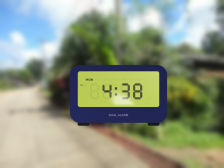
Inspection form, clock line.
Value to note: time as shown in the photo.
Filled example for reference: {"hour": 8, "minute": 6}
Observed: {"hour": 4, "minute": 38}
